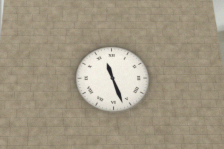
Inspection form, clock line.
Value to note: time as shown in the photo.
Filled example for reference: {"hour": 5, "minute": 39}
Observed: {"hour": 11, "minute": 27}
